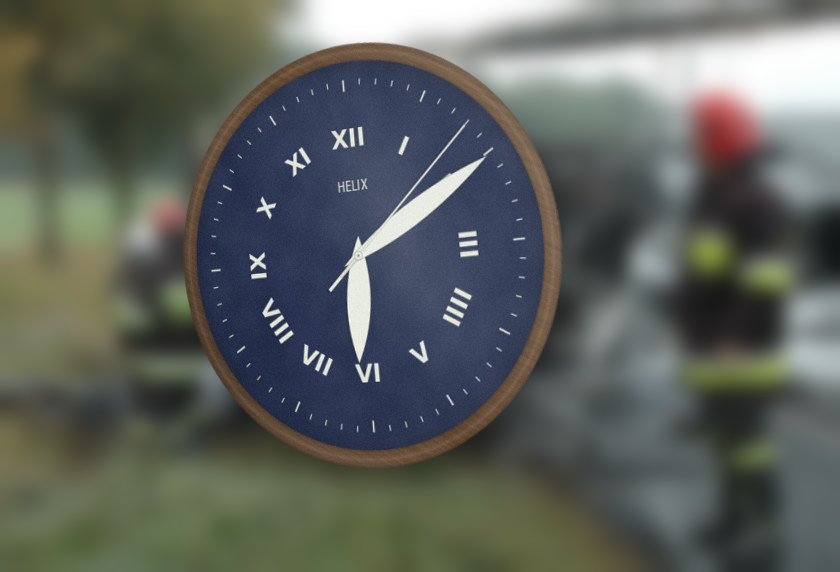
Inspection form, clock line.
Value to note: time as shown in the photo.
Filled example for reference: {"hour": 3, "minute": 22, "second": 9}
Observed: {"hour": 6, "minute": 10, "second": 8}
